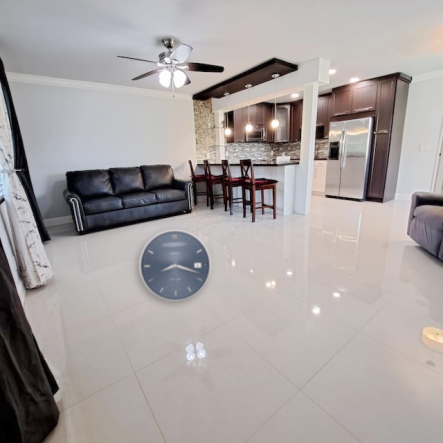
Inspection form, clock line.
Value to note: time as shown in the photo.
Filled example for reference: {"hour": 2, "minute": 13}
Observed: {"hour": 8, "minute": 18}
